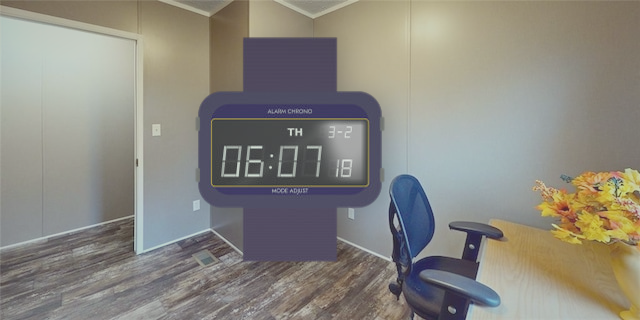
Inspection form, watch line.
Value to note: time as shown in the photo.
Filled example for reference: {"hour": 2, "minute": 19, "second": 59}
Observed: {"hour": 6, "minute": 7, "second": 18}
